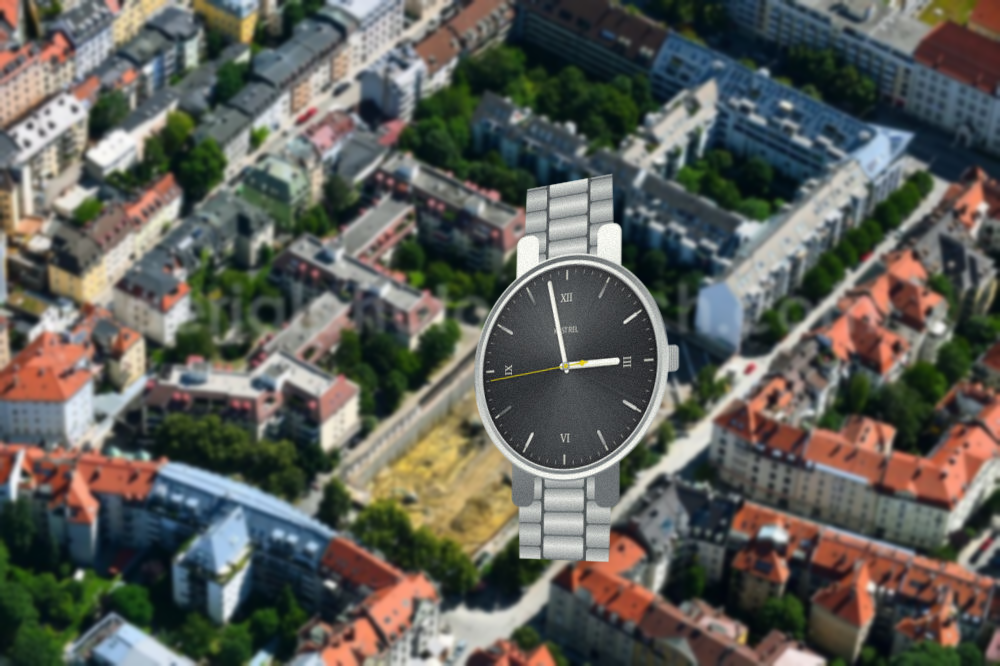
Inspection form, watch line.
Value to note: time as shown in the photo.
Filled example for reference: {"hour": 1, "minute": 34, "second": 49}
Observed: {"hour": 2, "minute": 57, "second": 44}
